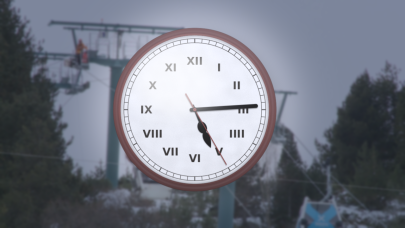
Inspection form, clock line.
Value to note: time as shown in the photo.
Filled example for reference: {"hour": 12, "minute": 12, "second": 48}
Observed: {"hour": 5, "minute": 14, "second": 25}
